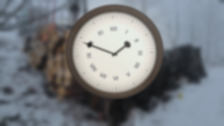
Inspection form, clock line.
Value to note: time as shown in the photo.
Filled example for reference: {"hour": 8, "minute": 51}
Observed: {"hour": 1, "minute": 49}
